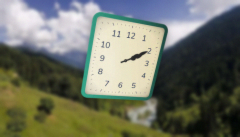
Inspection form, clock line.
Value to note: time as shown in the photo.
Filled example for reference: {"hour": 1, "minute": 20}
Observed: {"hour": 2, "minute": 10}
